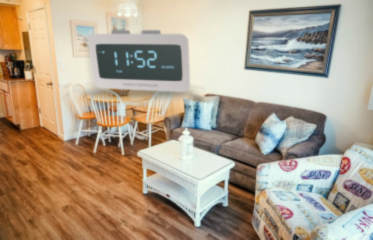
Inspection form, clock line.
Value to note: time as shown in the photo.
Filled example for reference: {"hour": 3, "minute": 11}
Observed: {"hour": 11, "minute": 52}
